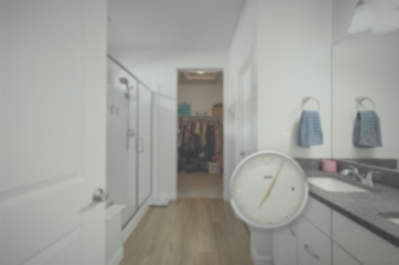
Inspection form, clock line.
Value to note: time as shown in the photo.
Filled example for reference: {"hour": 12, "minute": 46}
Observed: {"hour": 7, "minute": 5}
